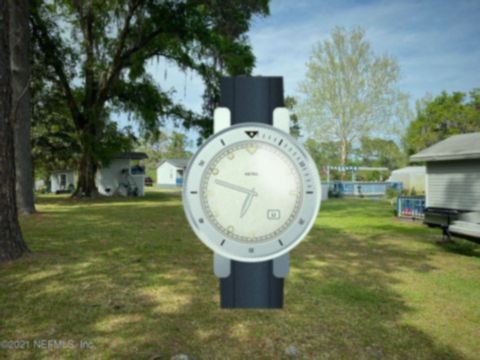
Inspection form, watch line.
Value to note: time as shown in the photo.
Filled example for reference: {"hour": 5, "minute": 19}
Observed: {"hour": 6, "minute": 48}
